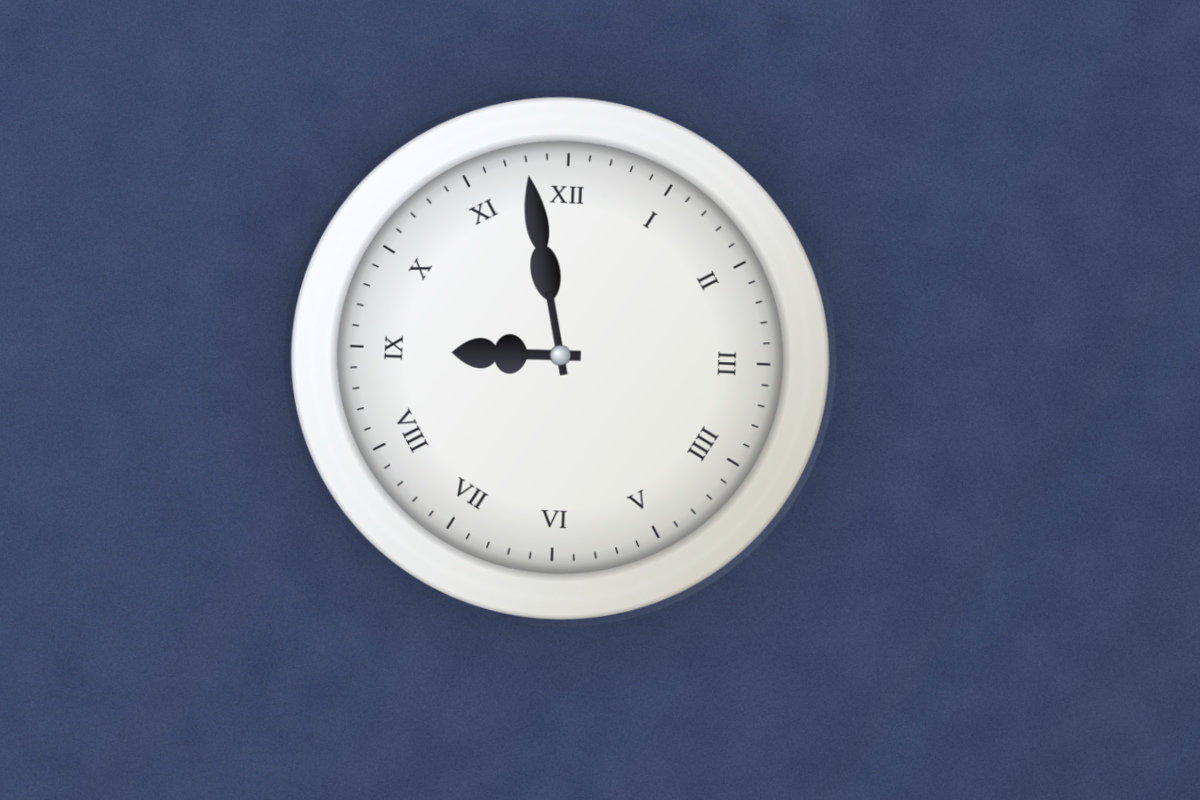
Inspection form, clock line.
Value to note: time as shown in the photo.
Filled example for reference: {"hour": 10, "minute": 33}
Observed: {"hour": 8, "minute": 58}
